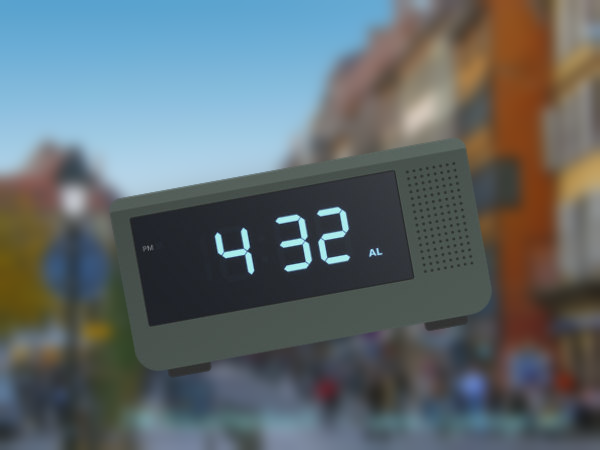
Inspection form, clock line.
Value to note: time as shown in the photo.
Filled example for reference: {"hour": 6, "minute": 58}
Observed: {"hour": 4, "minute": 32}
